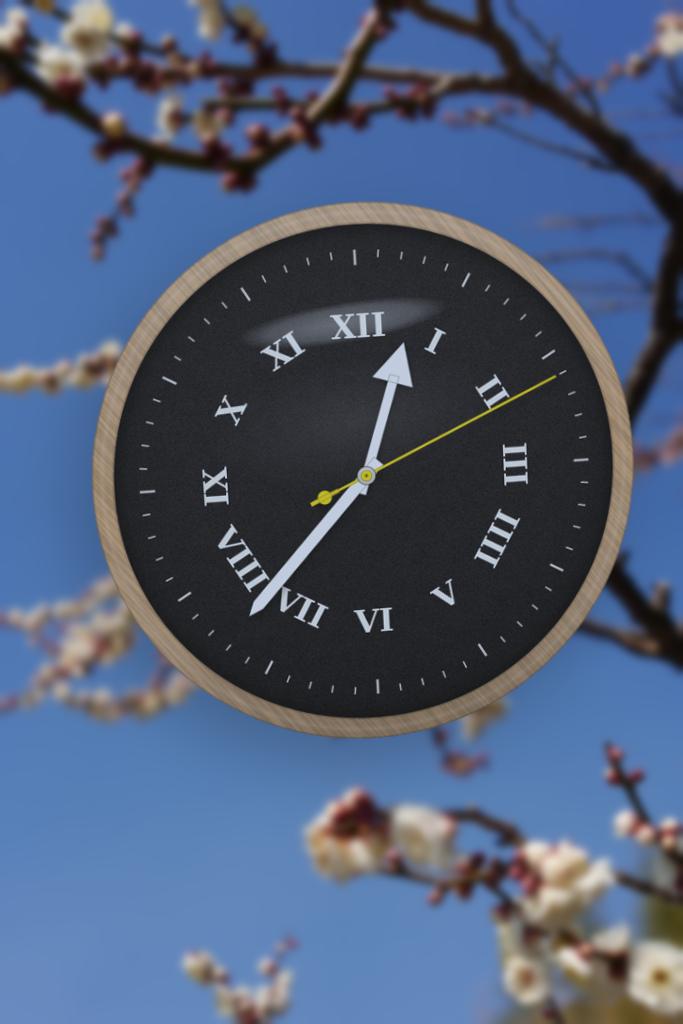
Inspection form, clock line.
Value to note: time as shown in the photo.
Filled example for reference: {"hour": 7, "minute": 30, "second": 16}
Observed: {"hour": 12, "minute": 37, "second": 11}
